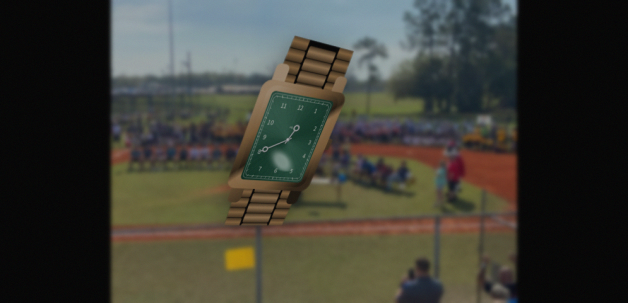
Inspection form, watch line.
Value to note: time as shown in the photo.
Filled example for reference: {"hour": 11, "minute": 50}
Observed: {"hour": 12, "minute": 40}
